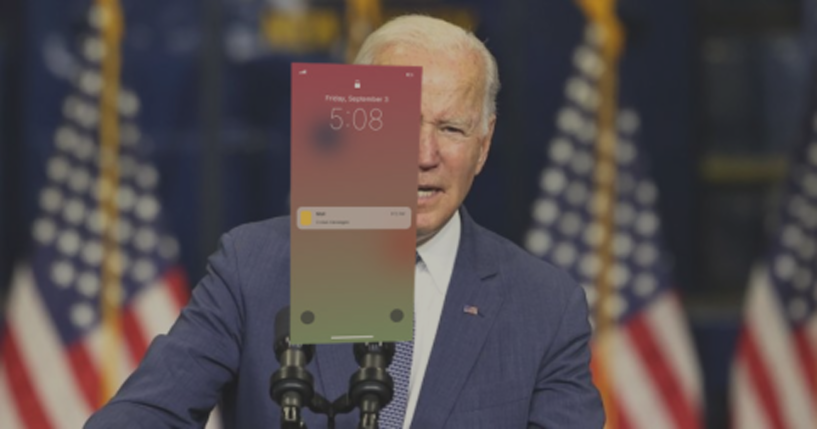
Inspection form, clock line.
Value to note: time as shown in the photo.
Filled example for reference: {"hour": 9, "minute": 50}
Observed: {"hour": 5, "minute": 8}
